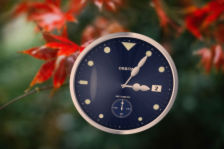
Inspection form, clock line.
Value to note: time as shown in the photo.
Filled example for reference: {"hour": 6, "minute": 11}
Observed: {"hour": 3, "minute": 5}
